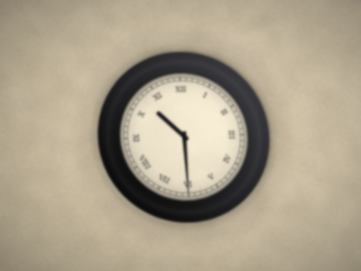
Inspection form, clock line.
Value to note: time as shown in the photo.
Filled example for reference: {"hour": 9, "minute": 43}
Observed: {"hour": 10, "minute": 30}
